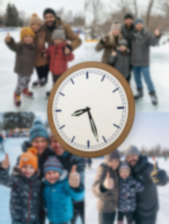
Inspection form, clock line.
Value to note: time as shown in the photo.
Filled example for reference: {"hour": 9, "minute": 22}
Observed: {"hour": 8, "minute": 27}
